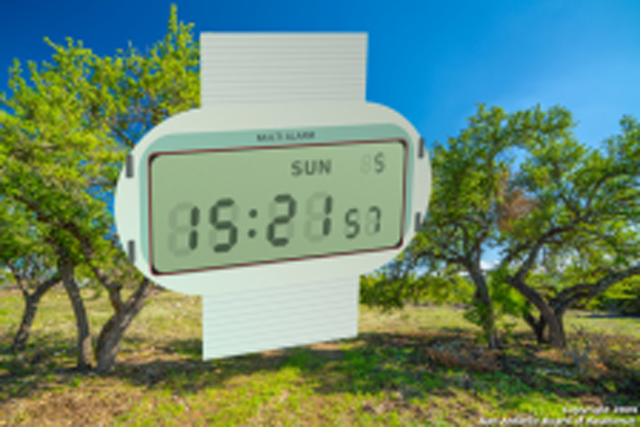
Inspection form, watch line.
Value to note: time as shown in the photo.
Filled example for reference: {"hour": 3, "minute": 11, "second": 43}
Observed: {"hour": 15, "minute": 21, "second": 57}
